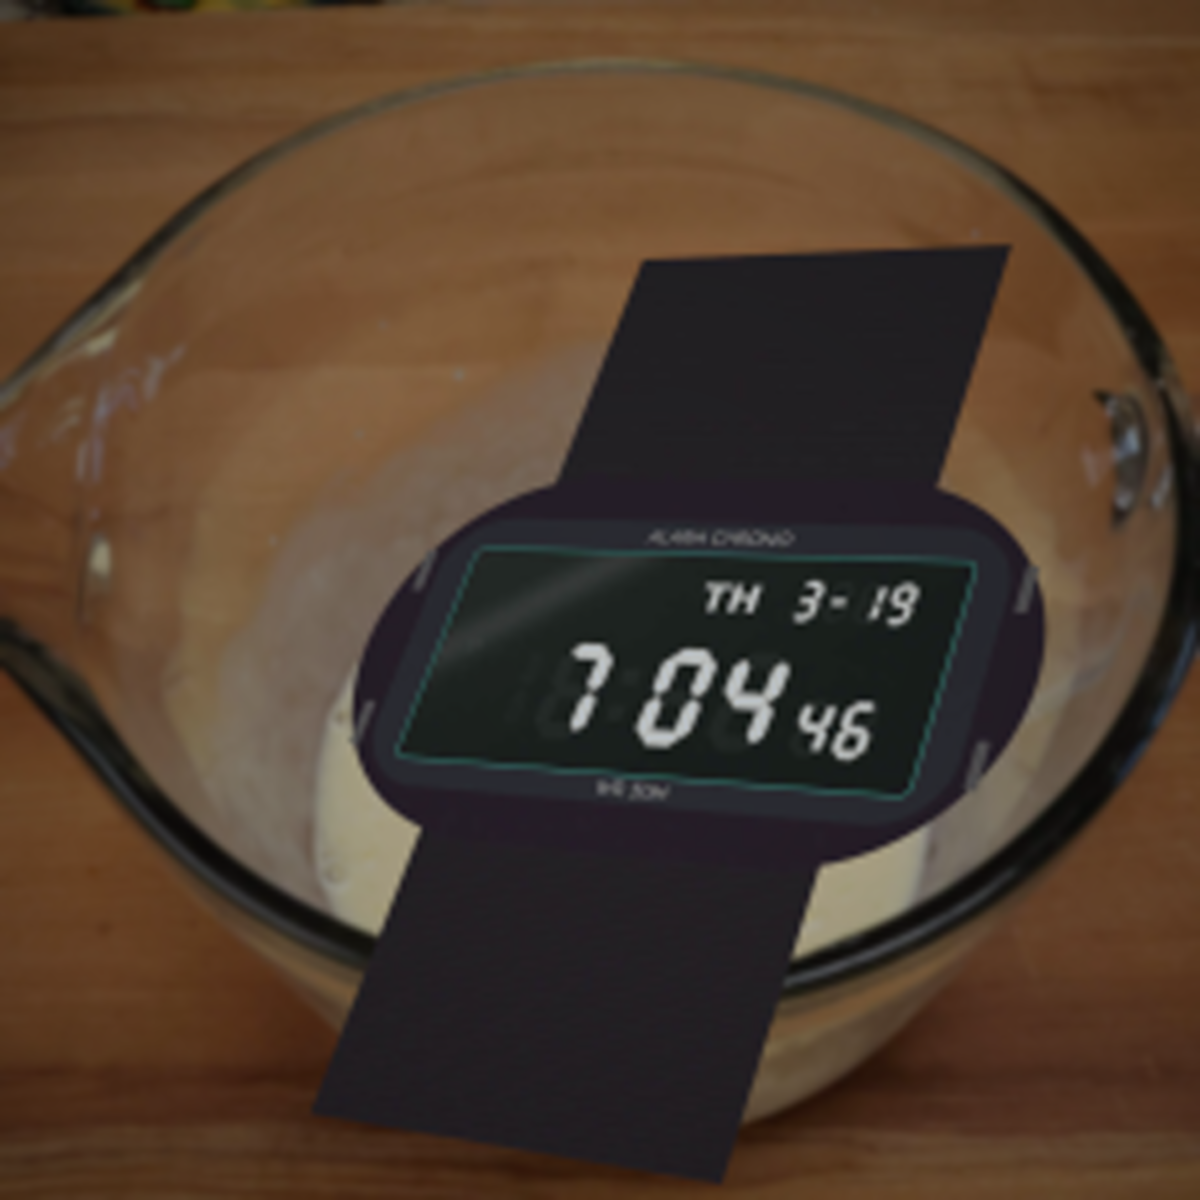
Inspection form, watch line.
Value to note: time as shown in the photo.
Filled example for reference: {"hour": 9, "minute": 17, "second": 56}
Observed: {"hour": 7, "minute": 4, "second": 46}
